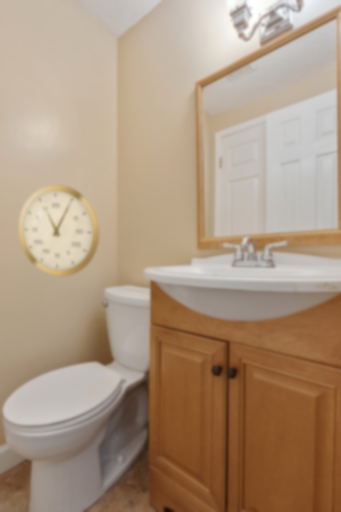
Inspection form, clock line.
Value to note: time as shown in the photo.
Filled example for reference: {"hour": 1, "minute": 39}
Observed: {"hour": 11, "minute": 5}
